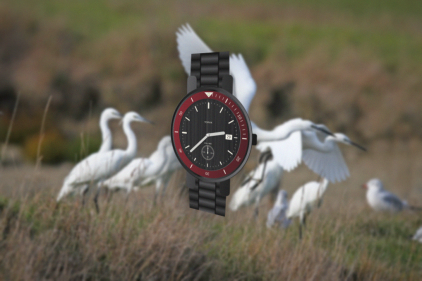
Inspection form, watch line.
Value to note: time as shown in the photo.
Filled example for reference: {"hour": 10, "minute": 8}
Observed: {"hour": 2, "minute": 38}
